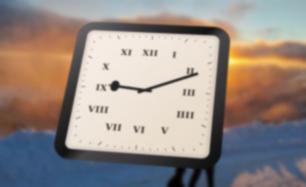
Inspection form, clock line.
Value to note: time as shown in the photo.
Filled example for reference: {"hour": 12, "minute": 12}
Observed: {"hour": 9, "minute": 11}
